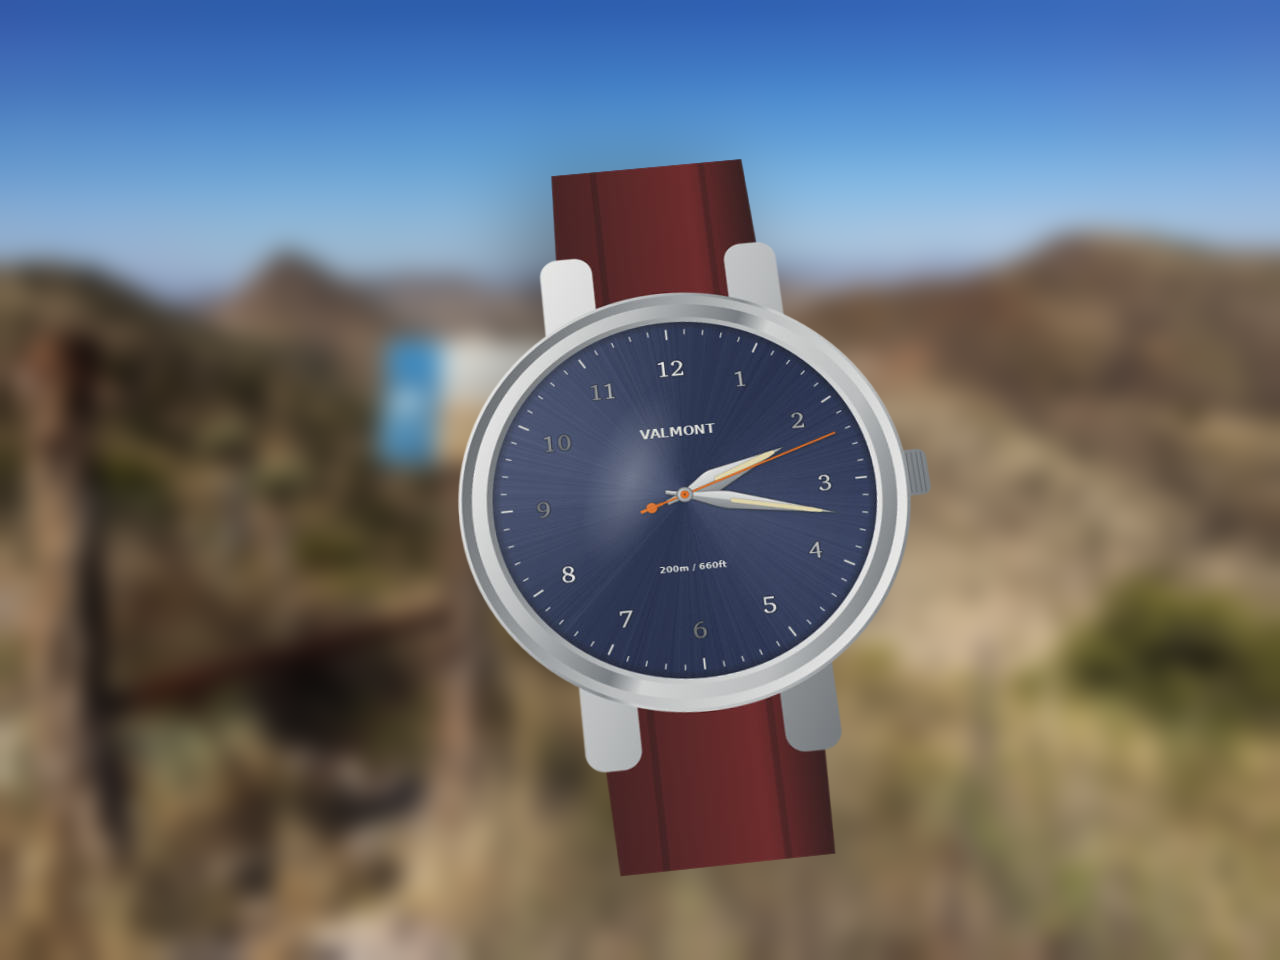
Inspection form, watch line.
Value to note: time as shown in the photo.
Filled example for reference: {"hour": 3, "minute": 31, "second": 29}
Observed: {"hour": 2, "minute": 17, "second": 12}
